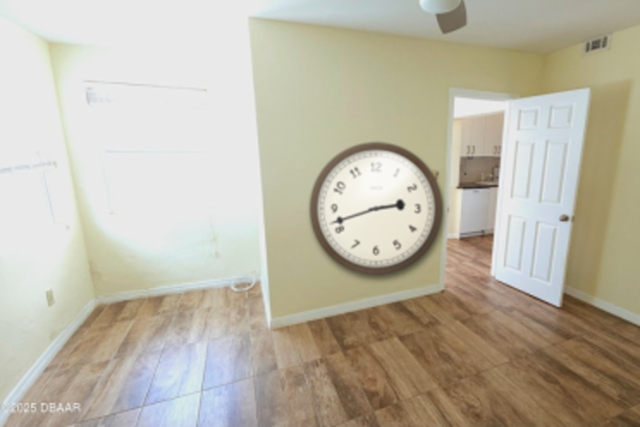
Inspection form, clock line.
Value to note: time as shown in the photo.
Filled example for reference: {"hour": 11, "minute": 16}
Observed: {"hour": 2, "minute": 42}
